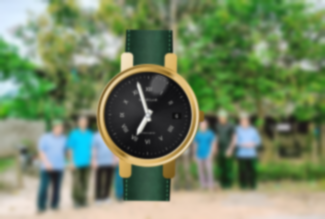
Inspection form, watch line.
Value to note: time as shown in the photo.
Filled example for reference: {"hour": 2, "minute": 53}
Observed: {"hour": 6, "minute": 57}
